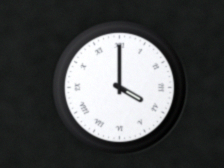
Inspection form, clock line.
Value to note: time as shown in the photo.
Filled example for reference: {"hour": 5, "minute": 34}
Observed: {"hour": 4, "minute": 0}
